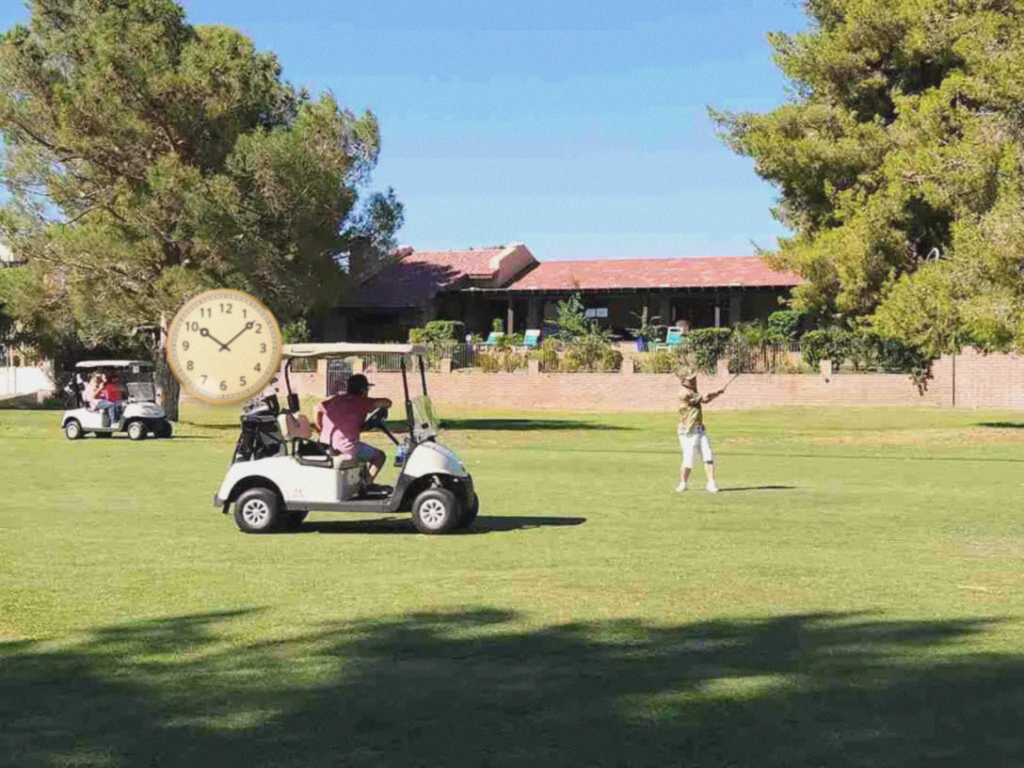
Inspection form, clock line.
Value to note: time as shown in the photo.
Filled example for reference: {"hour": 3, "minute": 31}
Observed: {"hour": 10, "minute": 8}
